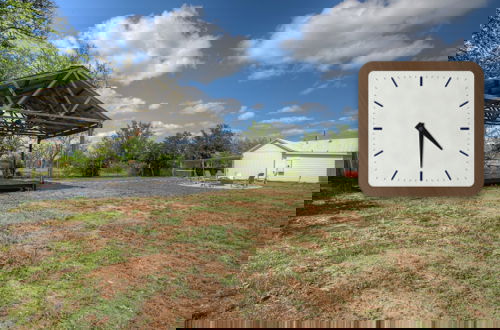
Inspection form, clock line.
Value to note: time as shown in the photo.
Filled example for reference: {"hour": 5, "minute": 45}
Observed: {"hour": 4, "minute": 30}
